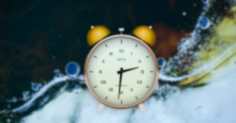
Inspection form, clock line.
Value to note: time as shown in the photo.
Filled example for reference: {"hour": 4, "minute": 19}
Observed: {"hour": 2, "minute": 31}
